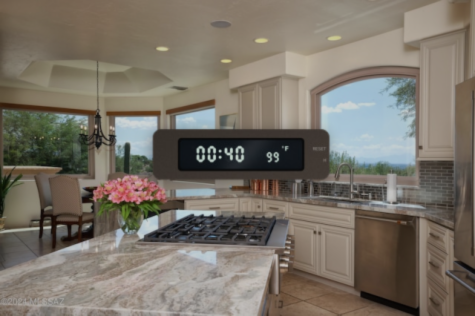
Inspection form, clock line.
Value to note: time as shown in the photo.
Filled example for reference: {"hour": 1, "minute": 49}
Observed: {"hour": 0, "minute": 40}
